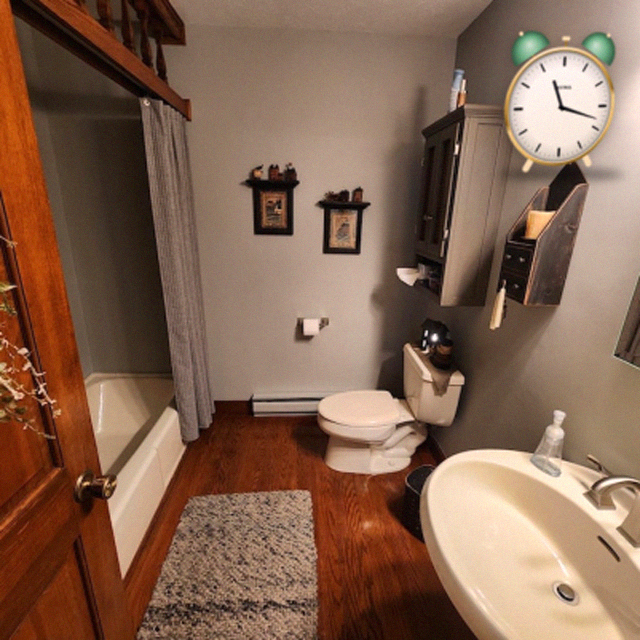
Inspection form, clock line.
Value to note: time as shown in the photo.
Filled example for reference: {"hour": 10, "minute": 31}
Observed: {"hour": 11, "minute": 18}
